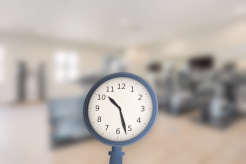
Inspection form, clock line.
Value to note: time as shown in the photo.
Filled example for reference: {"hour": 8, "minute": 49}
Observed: {"hour": 10, "minute": 27}
